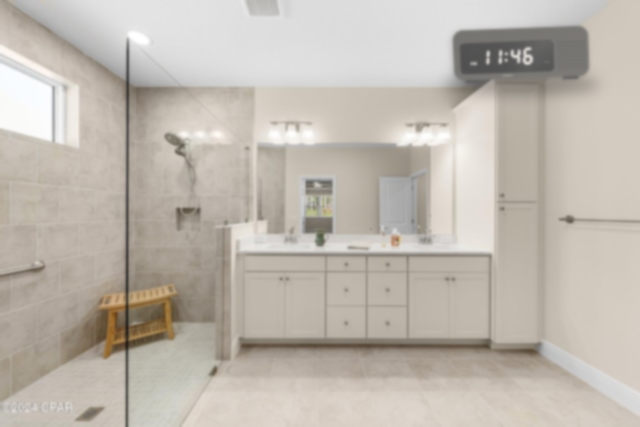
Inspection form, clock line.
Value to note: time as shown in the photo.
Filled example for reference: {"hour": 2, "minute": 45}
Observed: {"hour": 11, "minute": 46}
